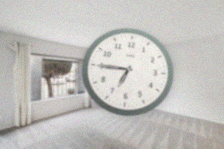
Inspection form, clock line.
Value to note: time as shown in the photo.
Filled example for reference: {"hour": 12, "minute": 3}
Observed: {"hour": 6, "minute": 45}
